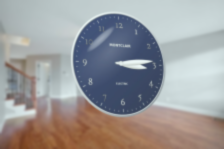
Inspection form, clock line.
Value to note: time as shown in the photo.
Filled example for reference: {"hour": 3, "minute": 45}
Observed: {"hour": 3, "minute": 14}
